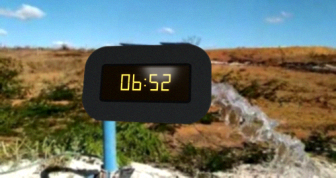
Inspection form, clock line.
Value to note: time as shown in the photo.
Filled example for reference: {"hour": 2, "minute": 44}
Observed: {"hour": 6, "minute": 52}
